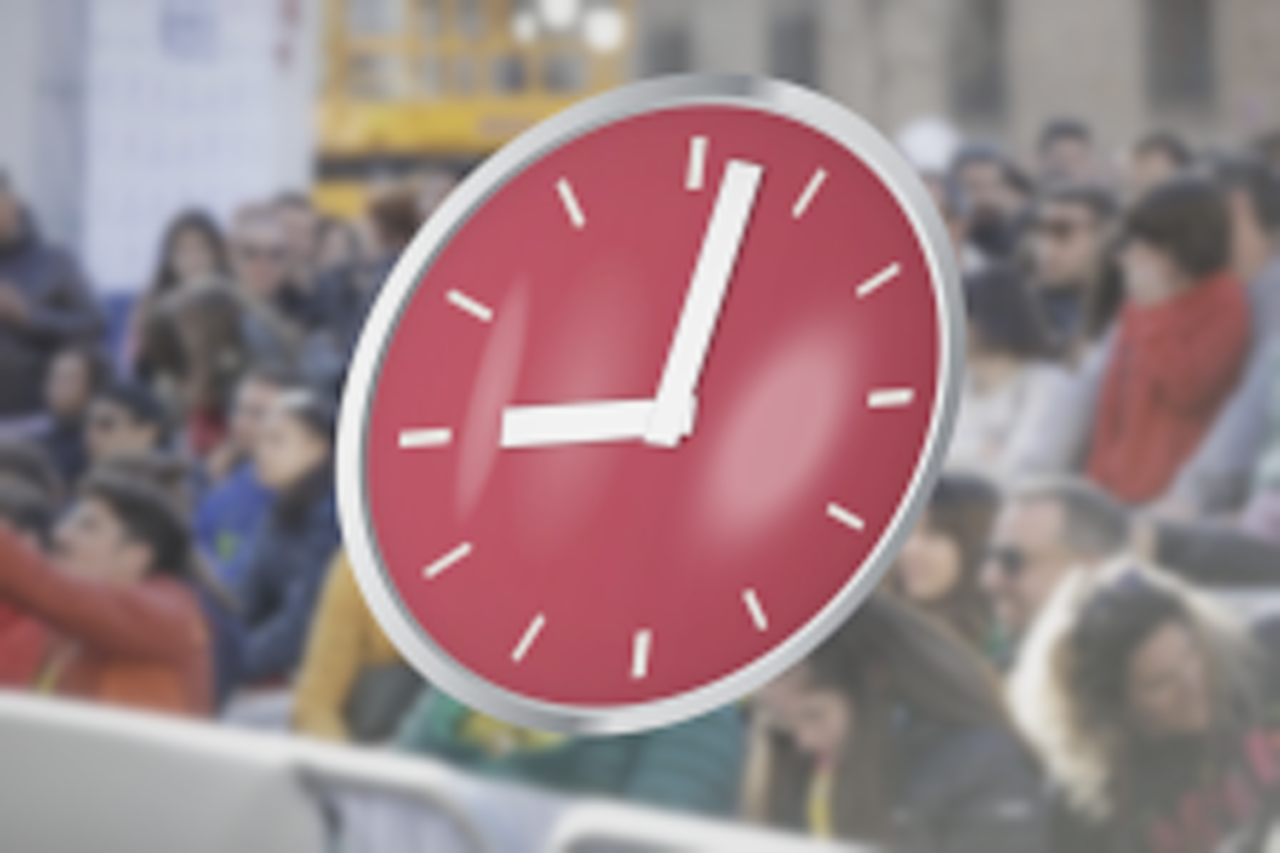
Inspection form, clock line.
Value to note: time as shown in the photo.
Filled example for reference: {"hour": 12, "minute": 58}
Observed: {"hour": 9, "minute": 2}
